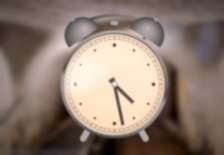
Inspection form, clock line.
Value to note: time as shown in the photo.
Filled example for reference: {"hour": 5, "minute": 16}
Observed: {"hour": 4, "minute": 28}
